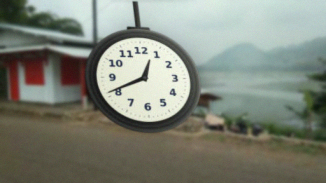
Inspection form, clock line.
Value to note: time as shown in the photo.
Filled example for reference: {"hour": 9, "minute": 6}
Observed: {"hour": 12, "minute": 41}
